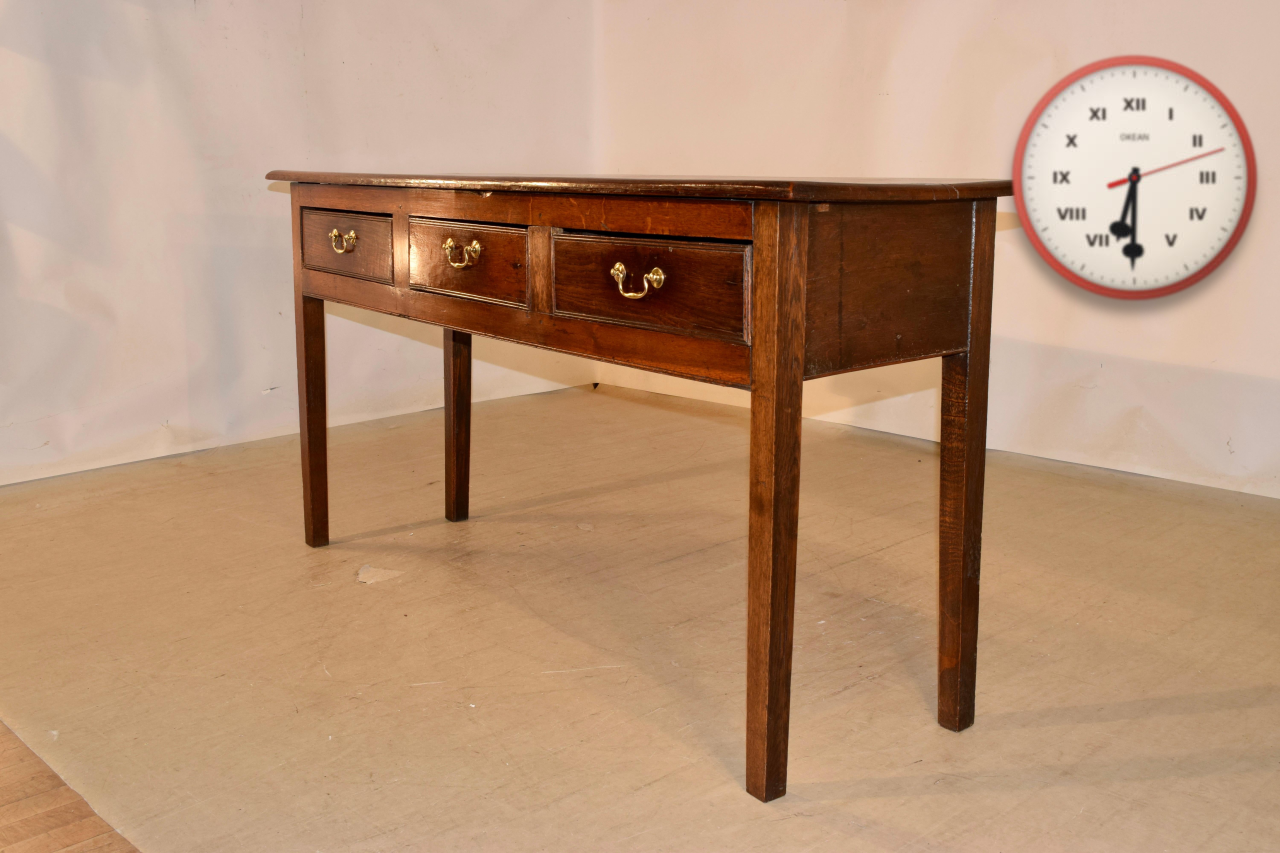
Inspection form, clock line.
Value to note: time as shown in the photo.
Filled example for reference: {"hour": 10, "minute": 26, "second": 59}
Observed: {"hour": 6, "minute": 30, "second": 12}
